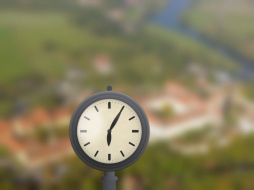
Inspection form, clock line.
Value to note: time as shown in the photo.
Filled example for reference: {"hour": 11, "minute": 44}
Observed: {"hour": 6, "minute": 5}
